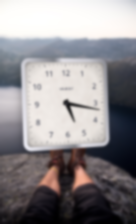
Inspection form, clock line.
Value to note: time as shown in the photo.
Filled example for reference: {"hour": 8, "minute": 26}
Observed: {"hour": 5, "minute": 17}
